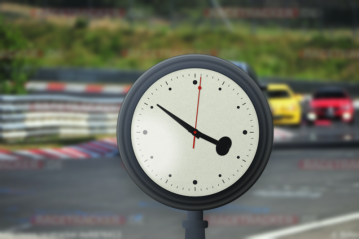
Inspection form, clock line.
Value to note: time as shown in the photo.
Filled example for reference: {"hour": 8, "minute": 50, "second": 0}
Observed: {"hour": 3, "minute": 51, "second": 1}
